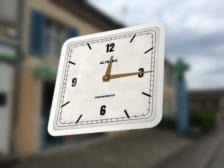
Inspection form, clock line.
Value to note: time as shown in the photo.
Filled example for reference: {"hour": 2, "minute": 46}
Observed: {"hour": 12, "minute": 15}
